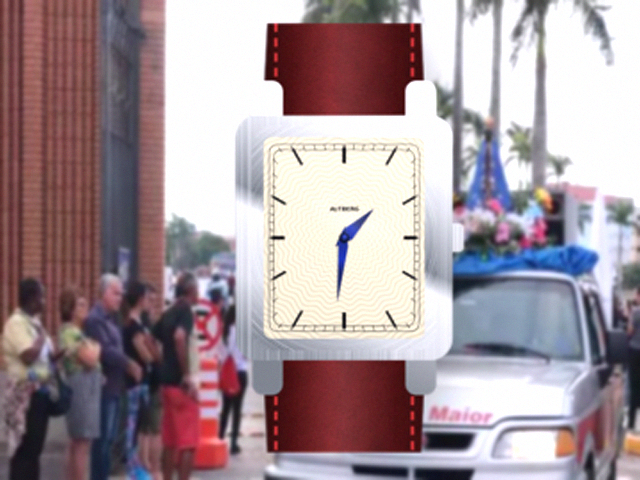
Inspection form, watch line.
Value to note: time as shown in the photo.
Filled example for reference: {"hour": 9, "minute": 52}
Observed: {"hour": 1, "minute": 31}
